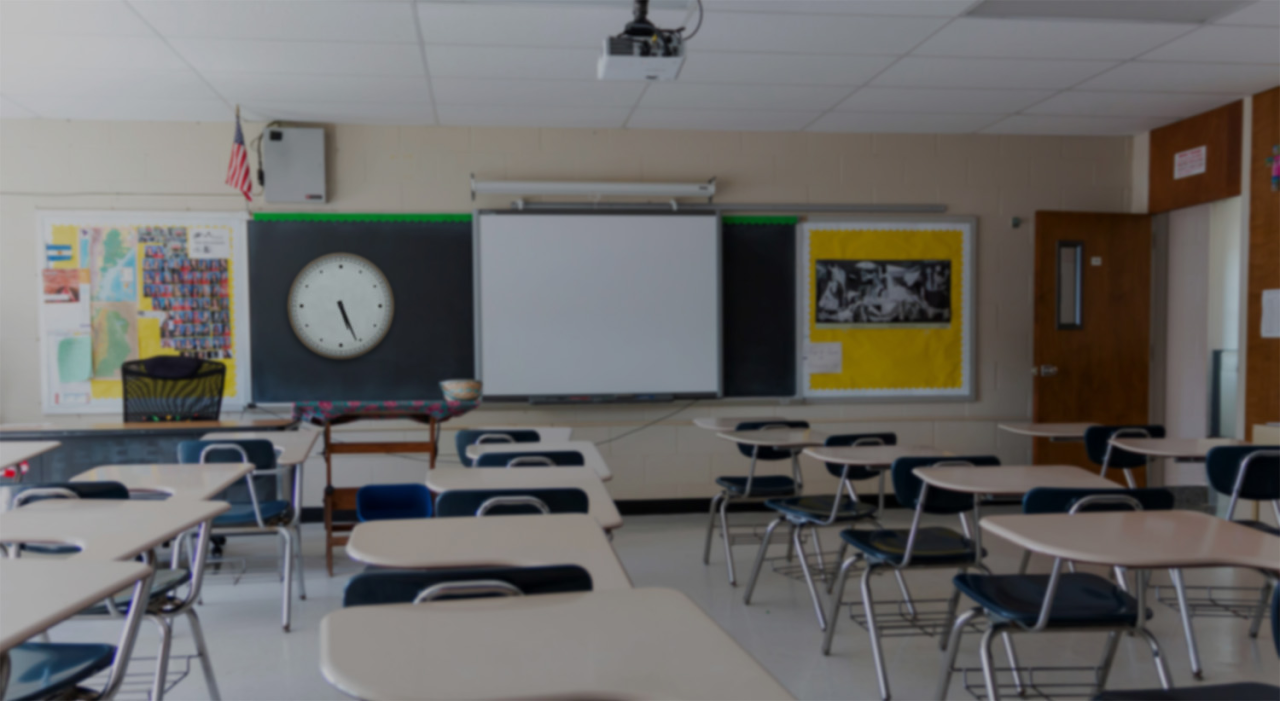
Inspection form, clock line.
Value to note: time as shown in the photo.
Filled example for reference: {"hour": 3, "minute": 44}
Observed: {"hour": 5, "minute": 26}
